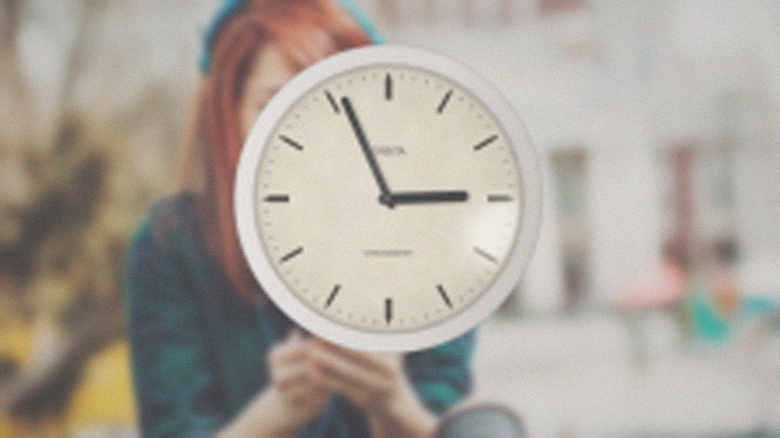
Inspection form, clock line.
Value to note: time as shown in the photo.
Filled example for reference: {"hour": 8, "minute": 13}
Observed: {"hour": 2, "minute": 56}
